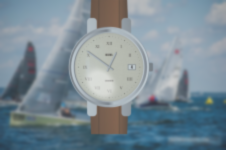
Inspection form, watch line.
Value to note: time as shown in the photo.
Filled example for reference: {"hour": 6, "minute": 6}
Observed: {"hour": 12, "minute": 51}
